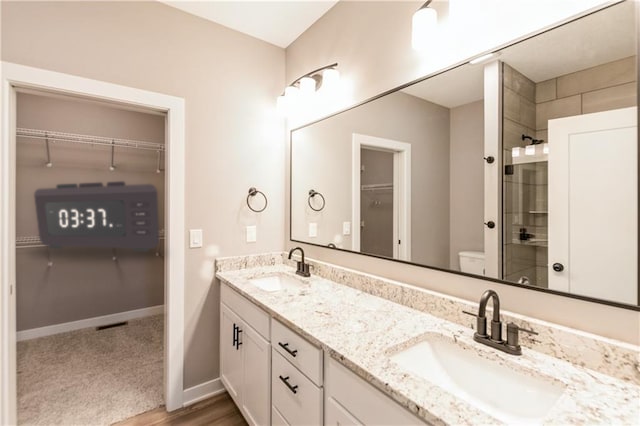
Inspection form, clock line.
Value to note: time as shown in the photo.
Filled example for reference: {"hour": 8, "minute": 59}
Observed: {"hour": 3, "minute": 37}
